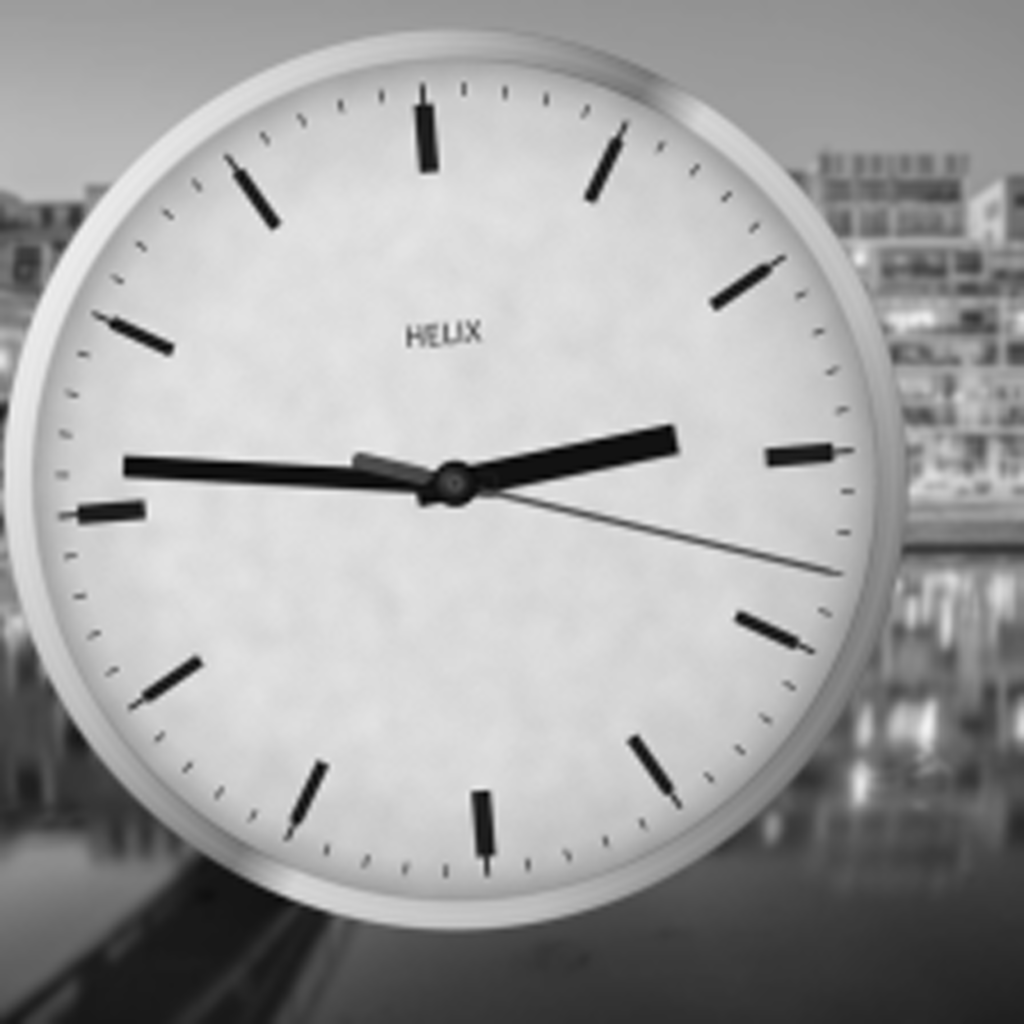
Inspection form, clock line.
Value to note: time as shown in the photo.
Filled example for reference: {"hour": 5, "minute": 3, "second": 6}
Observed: {"hour": 2, "minute": 46, "second": 18}
